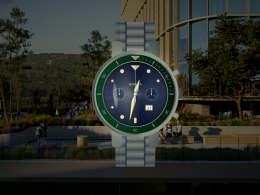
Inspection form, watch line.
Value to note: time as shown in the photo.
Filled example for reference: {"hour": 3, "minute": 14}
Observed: {"hour": 12, "minute": 32}
